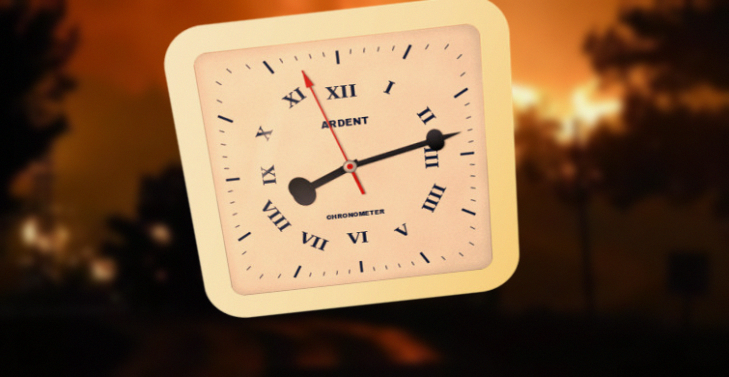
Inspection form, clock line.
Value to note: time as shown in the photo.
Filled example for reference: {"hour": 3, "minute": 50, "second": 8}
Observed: {"hour": 8, "minute": 12, "second": 57}
